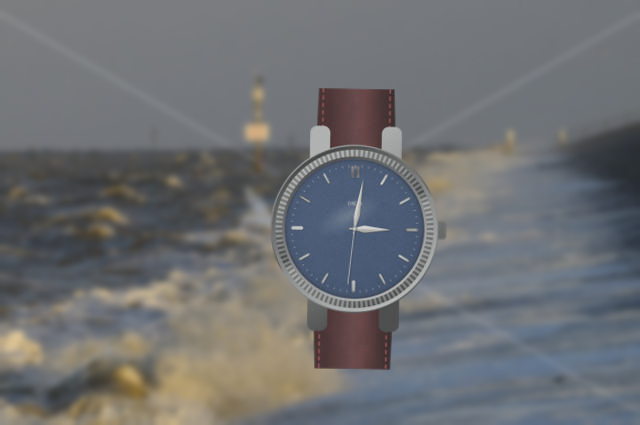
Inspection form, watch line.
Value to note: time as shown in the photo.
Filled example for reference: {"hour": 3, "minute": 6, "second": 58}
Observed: {"hour": 3, "minute": 1, "second": 31}
